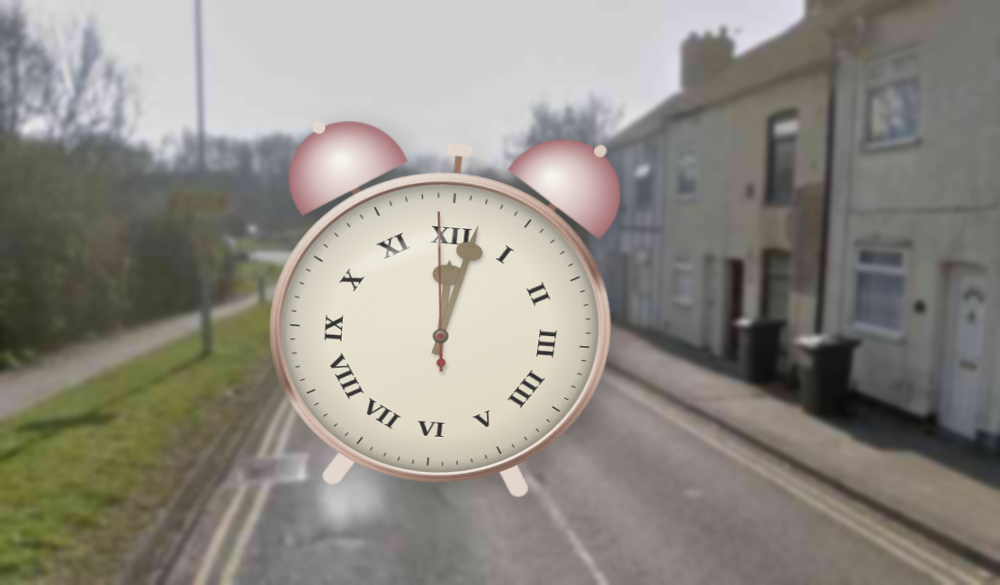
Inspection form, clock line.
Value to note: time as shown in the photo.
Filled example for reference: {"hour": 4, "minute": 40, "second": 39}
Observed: {"hour": 12, "minute": 1, "second": 59}
